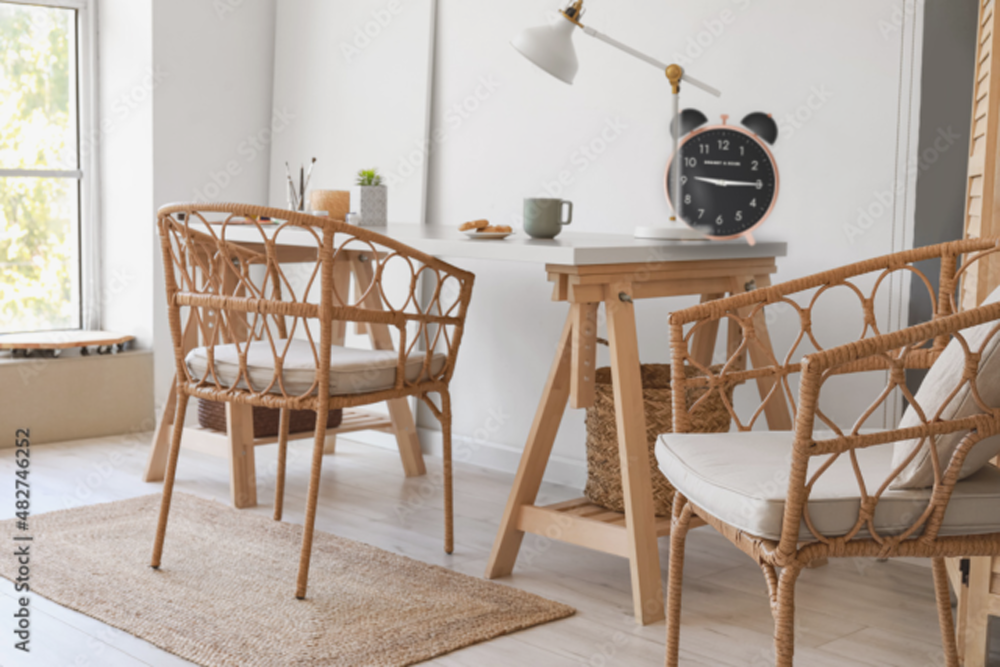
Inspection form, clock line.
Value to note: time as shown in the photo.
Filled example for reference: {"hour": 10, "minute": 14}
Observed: {"hour": 9, "minute": 15}
